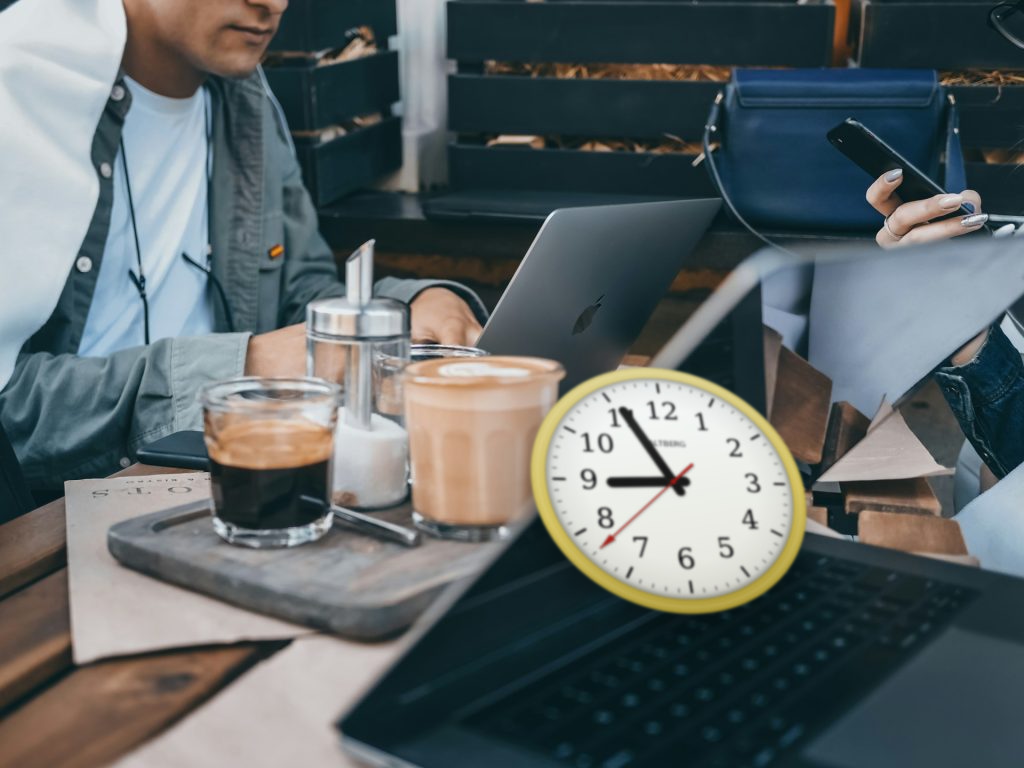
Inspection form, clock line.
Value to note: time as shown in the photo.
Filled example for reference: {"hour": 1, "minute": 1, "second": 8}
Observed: {"hour": 8, "minute": 55, "second": 38}
